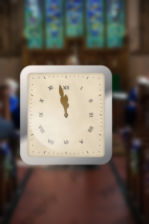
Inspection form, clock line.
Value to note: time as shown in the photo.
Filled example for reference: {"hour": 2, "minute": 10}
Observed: {"hour": 11, "minute": 58}
